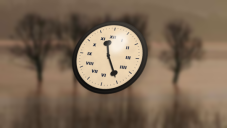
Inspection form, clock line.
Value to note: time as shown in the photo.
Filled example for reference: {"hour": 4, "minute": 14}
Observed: {"hour": 11, "minute": 25}
